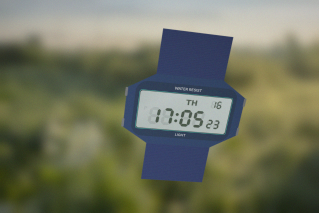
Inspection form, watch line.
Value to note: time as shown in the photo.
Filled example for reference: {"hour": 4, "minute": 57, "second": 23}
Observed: {"hour": 17, "minute": 5, "second": 23}
